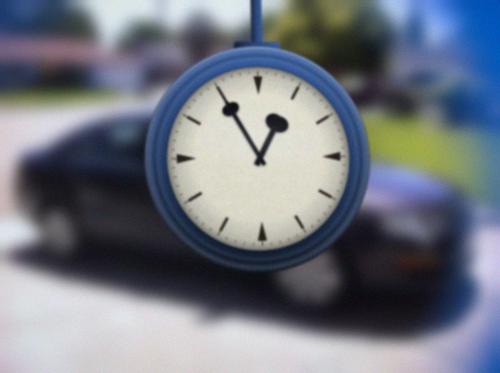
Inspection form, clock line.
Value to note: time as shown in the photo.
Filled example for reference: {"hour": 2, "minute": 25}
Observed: {"hour": 12, "minute": 55}
